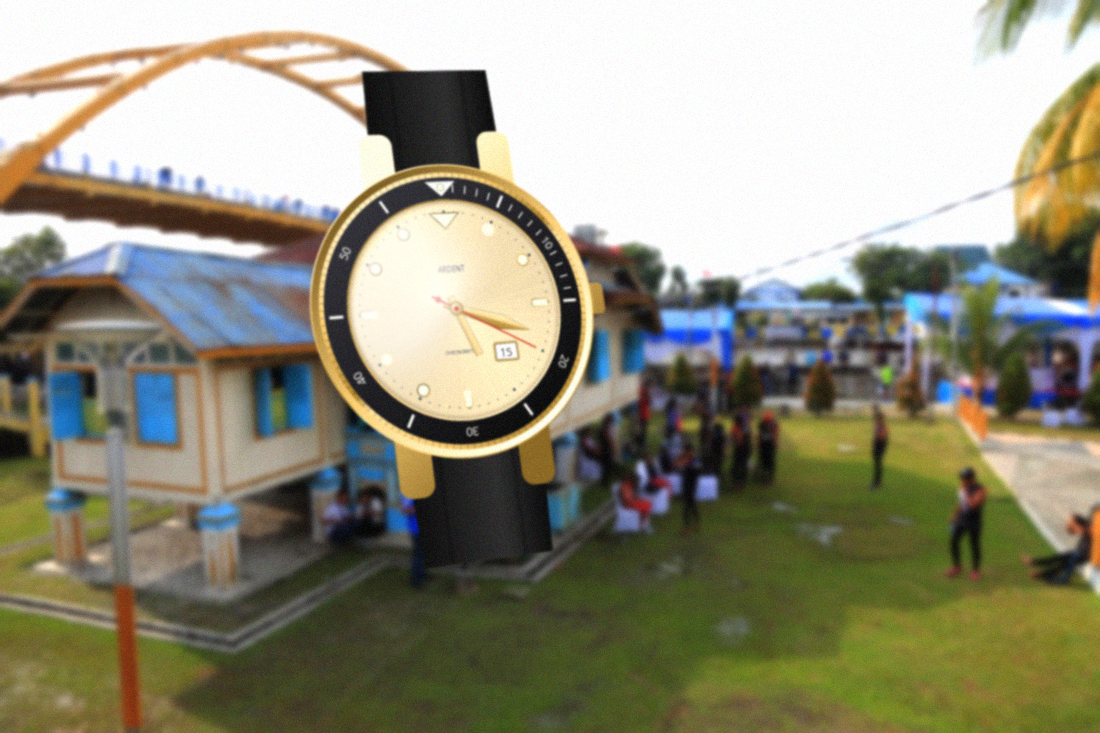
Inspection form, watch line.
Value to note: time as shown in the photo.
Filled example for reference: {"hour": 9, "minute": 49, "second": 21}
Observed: {"hour": 5, "minute": 18, "second": 20}
